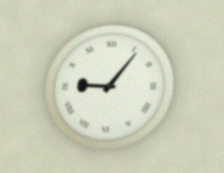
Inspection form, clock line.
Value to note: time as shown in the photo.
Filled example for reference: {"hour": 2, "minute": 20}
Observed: {"hour": 9, "minute": 6}
